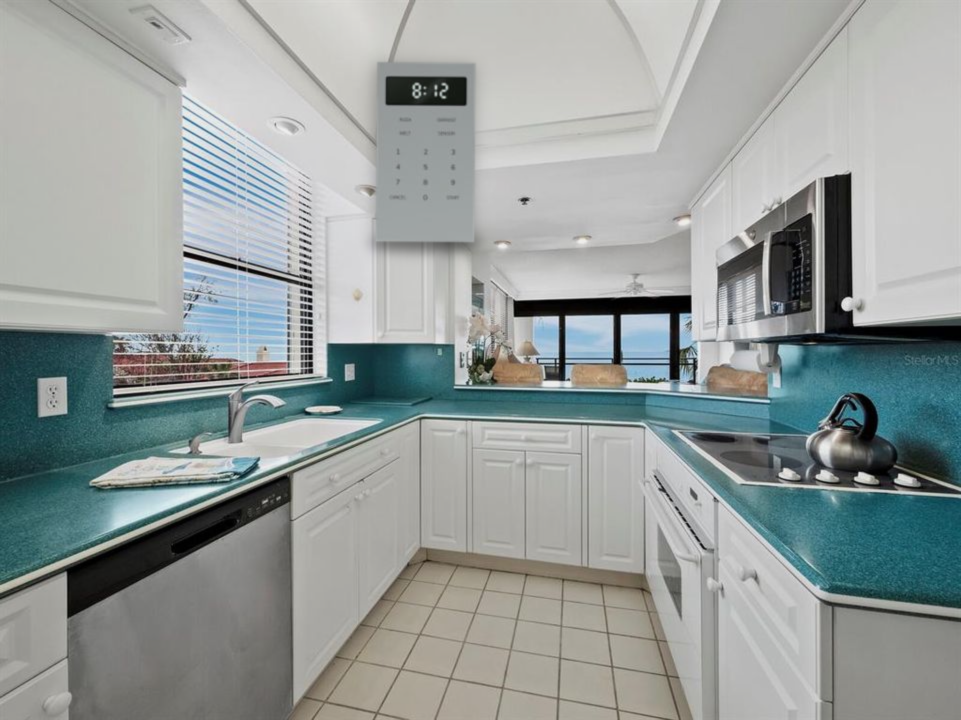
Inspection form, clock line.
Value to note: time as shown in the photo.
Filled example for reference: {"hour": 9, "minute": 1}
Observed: {"hour": 8, "minute": 12}
